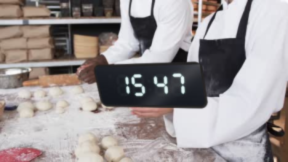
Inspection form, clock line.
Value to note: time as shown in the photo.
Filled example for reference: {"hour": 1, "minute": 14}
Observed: {"hour": 15, "minute": 47}
